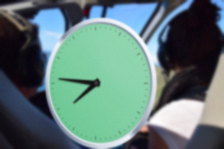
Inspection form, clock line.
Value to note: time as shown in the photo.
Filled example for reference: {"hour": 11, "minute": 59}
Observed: {"hour": 7, "minute": 46}
